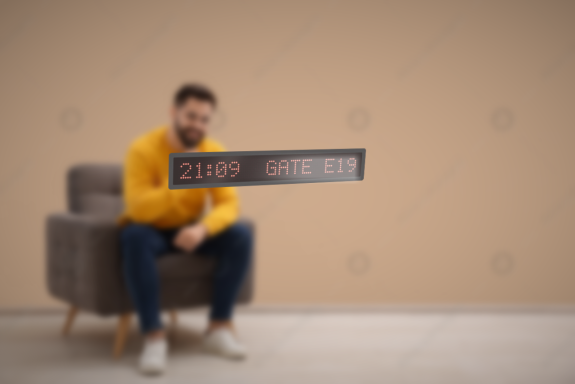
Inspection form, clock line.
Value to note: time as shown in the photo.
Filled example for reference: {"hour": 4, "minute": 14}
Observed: {"hour": 21, "minute": 9}
